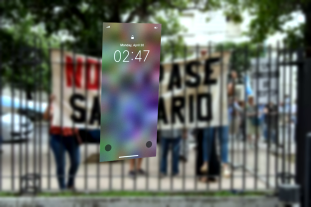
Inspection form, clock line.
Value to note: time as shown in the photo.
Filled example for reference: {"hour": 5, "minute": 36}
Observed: {"hour": 2, "minute": 47}
